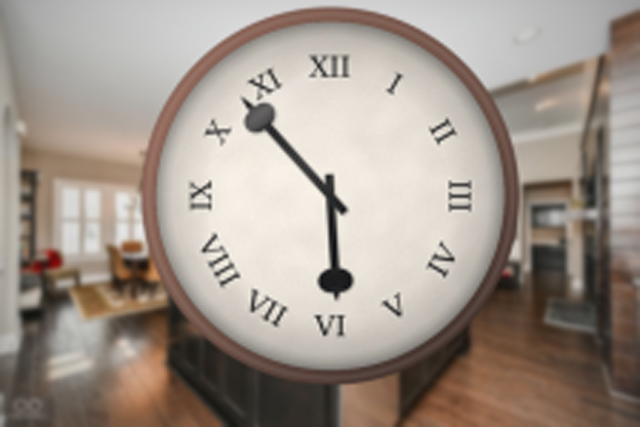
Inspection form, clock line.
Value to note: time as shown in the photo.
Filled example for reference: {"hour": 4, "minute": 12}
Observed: {"hour": 5, "minute": 53}
